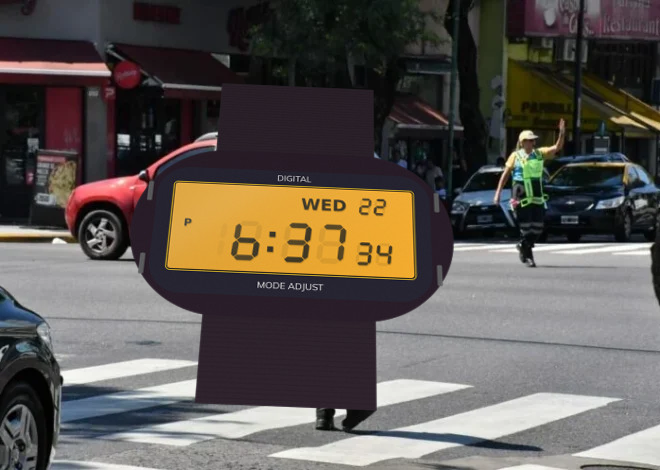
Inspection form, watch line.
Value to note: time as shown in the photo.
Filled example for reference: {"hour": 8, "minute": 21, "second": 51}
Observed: {"hour": 6, "minute": 37, "second": 34}
